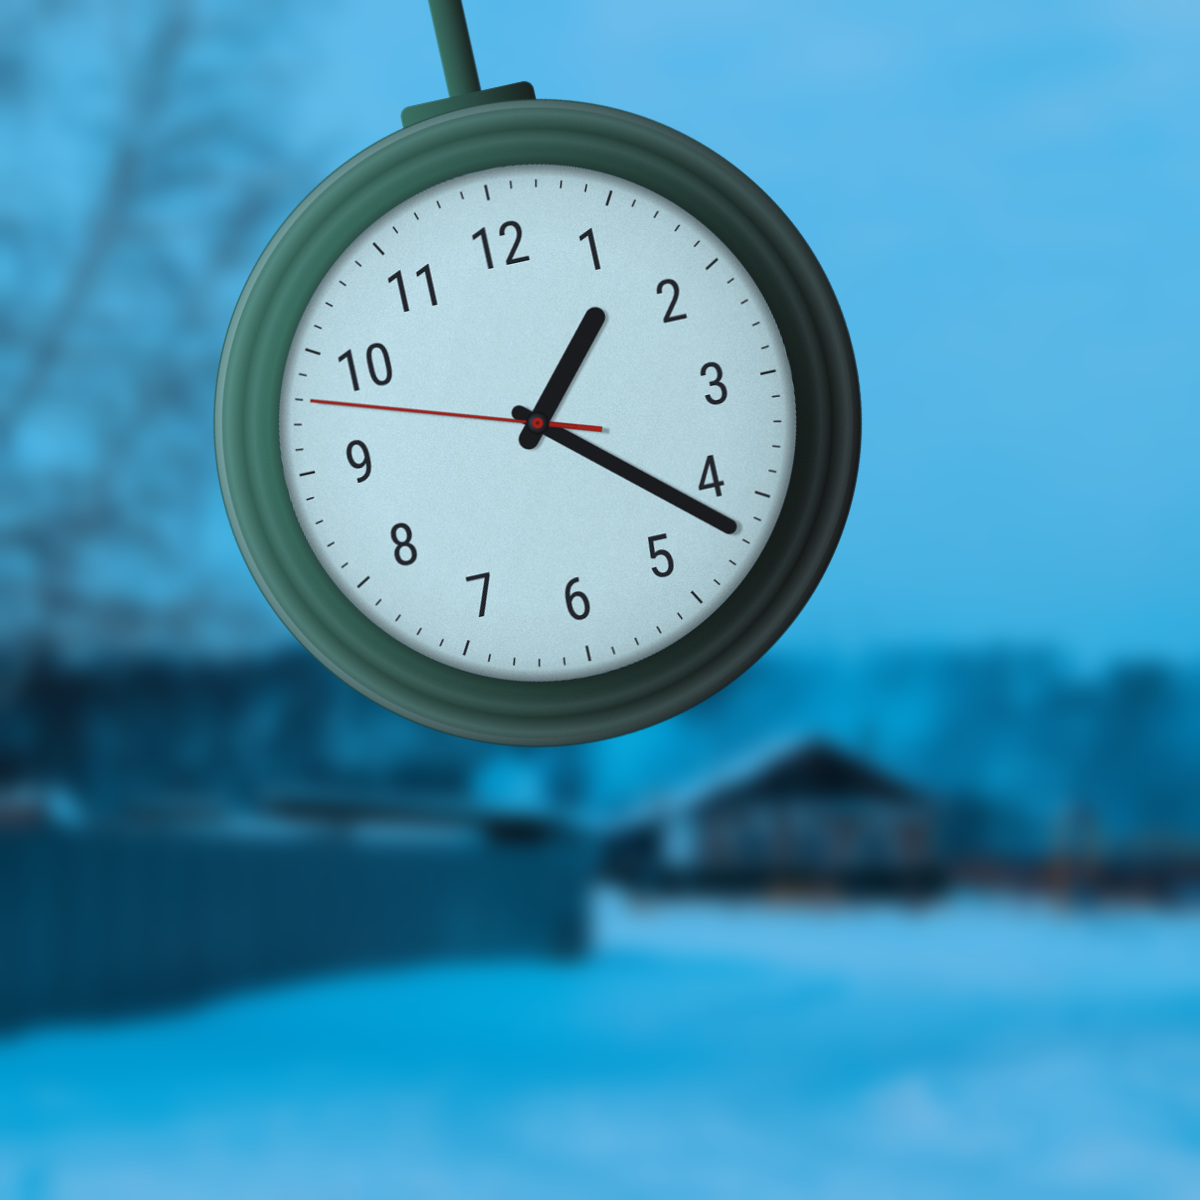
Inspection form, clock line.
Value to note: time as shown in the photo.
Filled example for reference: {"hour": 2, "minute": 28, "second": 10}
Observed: {"hour": 1, "minute": 21, "second": 48}
